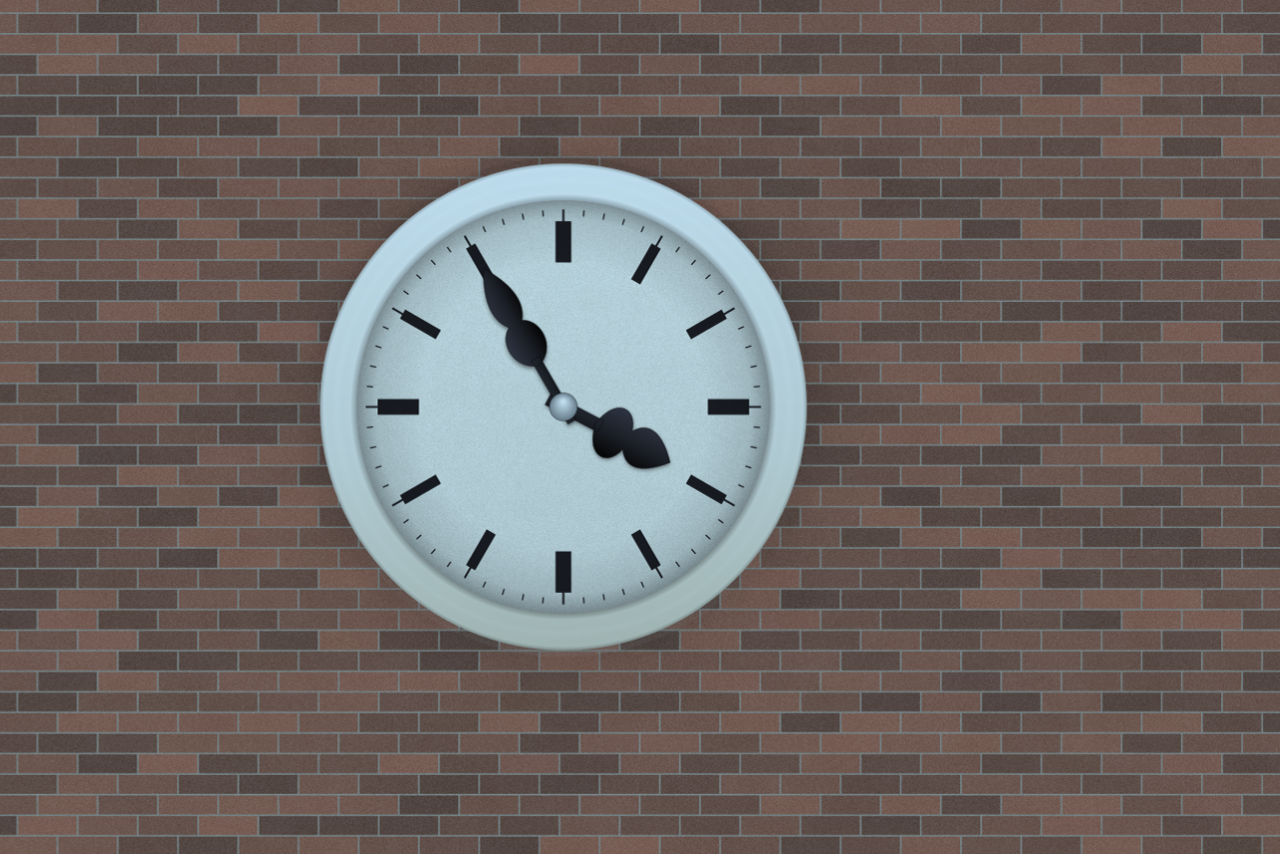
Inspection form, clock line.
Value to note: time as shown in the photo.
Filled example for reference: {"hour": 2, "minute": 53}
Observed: {"hour": 3, "minute": 55}
